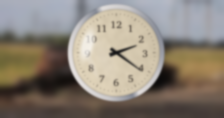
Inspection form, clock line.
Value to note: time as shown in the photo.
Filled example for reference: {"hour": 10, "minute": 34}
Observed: {"hour": 2, "minute": 21}
